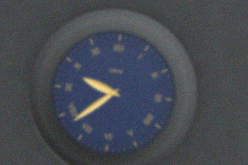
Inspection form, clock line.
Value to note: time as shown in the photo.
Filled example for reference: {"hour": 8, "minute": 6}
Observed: {"hour": 9, "minute": 38}
